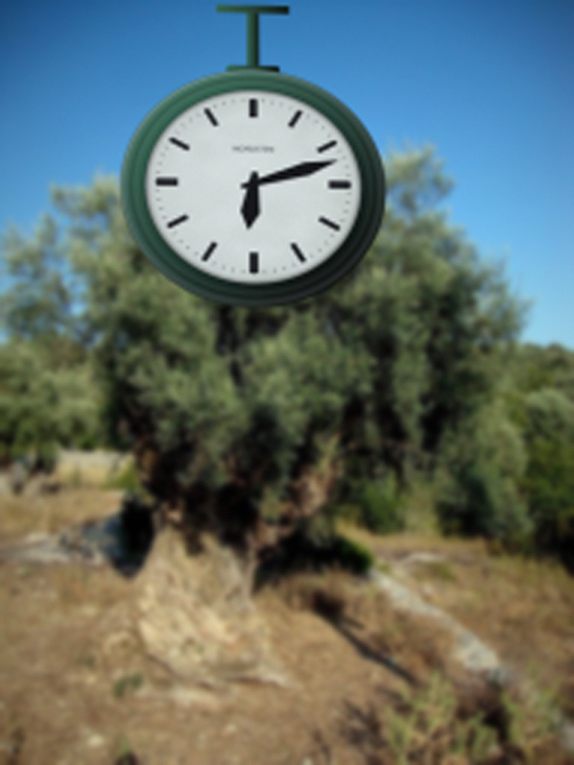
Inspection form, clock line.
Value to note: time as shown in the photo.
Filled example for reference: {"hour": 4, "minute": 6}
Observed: {"hour": 6, "minute": 12}
